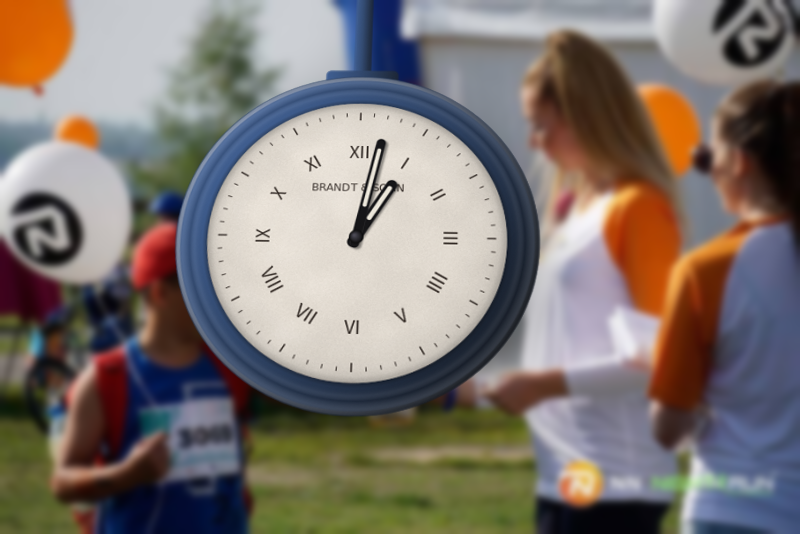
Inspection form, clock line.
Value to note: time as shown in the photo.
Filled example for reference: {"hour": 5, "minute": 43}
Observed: {"hour": 1, "minute": 2}
